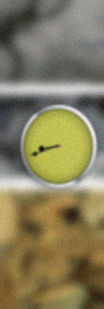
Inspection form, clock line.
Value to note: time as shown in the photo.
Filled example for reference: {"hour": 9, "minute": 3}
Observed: {"hour": 8, "minute": 42}
